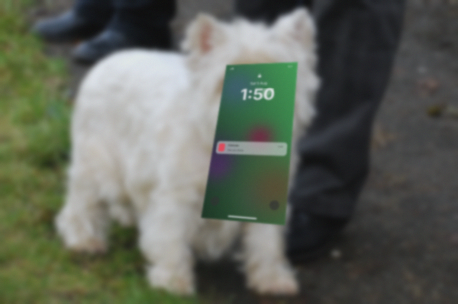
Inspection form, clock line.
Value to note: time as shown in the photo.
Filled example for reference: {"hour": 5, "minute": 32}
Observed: {"hour": 1, "minute": 50}
